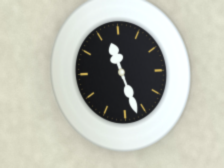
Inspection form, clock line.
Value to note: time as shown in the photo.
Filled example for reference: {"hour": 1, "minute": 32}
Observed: {"hour": 11, "minute": 27}
